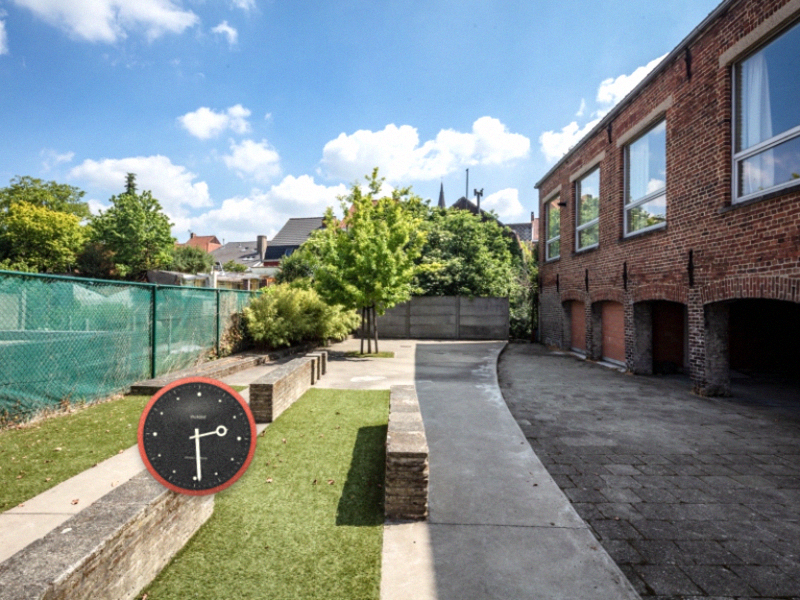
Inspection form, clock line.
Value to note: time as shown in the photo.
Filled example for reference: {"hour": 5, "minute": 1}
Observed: {"hour": 2, "minute": 29}
